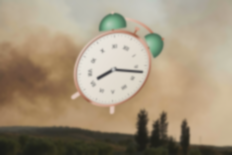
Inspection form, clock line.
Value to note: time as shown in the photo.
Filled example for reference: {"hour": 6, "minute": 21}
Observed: {"hour": 7, "minute": 12}
